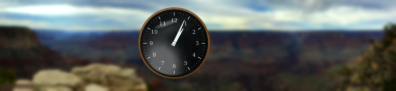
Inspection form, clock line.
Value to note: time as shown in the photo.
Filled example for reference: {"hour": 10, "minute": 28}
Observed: {"hour": 1, "minute": 4}
